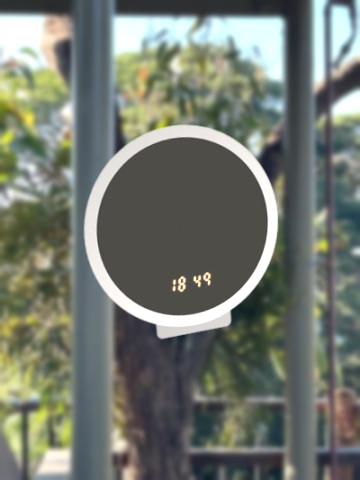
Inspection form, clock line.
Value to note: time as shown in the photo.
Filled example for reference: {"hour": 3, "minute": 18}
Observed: {"hour": 18, "minute": 49}
